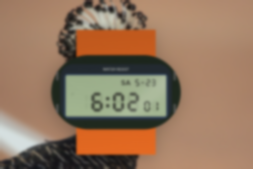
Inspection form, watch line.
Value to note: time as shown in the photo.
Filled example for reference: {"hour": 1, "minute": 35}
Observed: {"hour": 6, "minute": 2}
